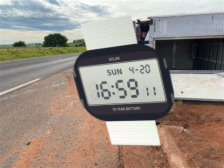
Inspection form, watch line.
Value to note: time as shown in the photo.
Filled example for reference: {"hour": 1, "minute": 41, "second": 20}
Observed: {"hour": 16, "minute": 59, "second": 11}
